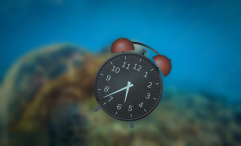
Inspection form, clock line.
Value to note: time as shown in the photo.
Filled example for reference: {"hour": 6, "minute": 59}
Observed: {"hour": 5, "minute": 37}
